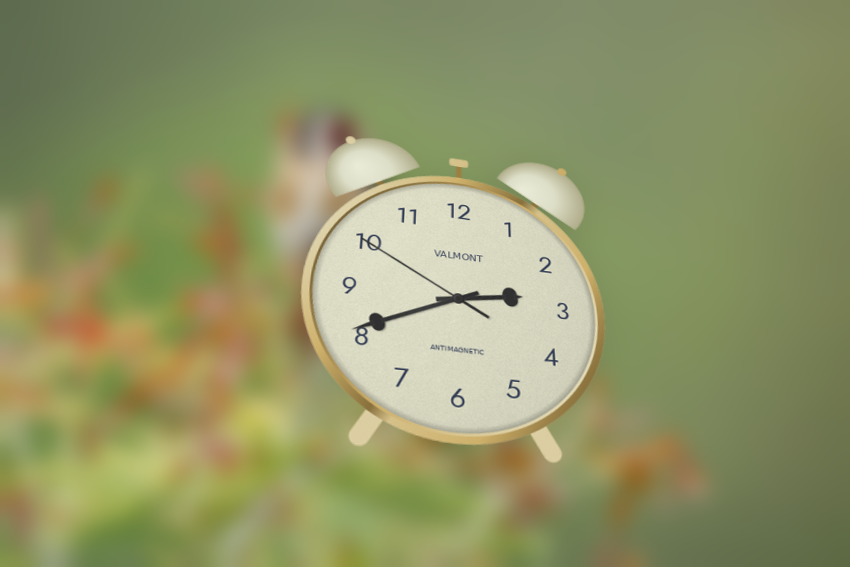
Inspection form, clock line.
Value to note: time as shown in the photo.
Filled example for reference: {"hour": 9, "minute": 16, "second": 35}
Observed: {"hour": 2, "minute": 40, "second": 50}
